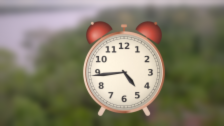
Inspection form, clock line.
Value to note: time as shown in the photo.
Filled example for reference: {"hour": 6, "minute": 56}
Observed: {"hour": 4, "minute": 44}
